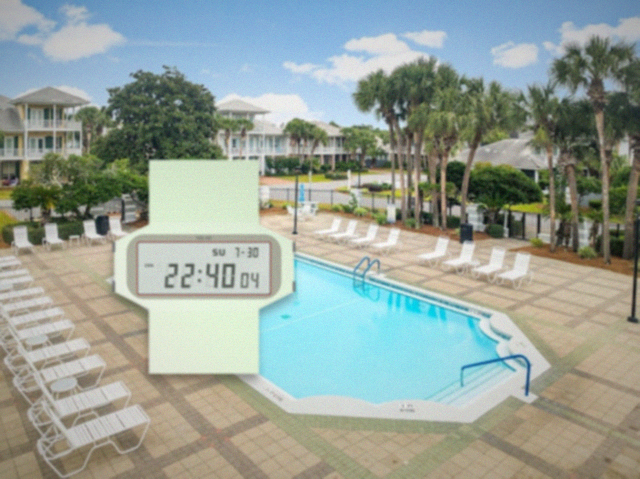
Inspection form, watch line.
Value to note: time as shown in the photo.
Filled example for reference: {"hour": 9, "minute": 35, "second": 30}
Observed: {"hour": 22, "minute": 40, "second": 4}
